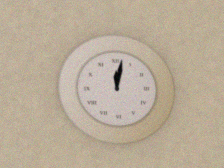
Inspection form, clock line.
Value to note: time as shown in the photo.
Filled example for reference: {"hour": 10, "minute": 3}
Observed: {"hour": 12, "minute": 2}
